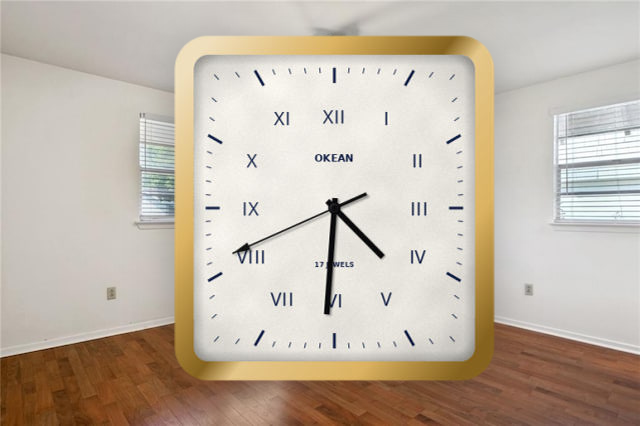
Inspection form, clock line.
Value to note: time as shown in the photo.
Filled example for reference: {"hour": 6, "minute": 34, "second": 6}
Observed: {"hour": 4, "minute": 30, "second": 41}
